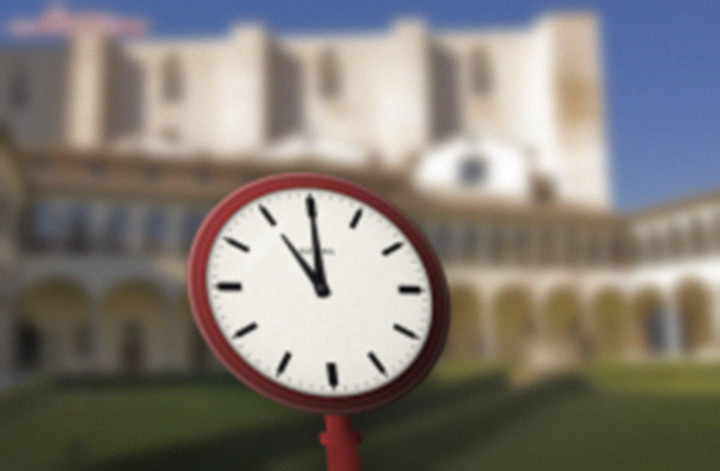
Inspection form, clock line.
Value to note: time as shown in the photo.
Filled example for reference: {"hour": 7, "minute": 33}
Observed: {"hour": 11, "minute": 0}
